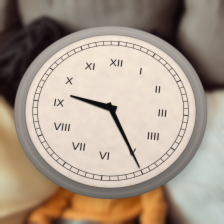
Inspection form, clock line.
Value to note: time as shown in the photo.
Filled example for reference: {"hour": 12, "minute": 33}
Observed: {"hour": 9, "minute": 25}
